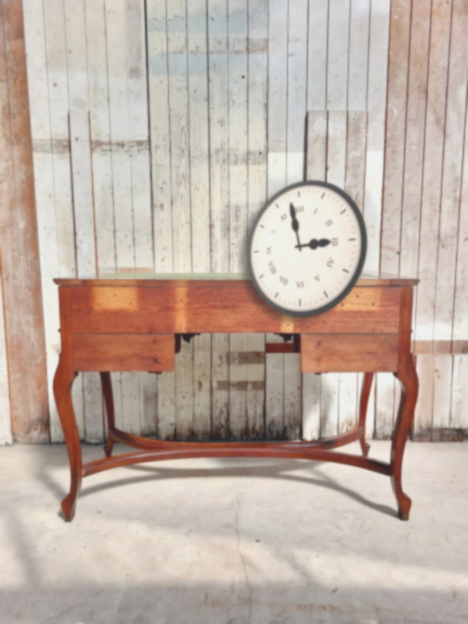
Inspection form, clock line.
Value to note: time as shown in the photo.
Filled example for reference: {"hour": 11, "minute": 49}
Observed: {"hour": 2, "minute": 58}
